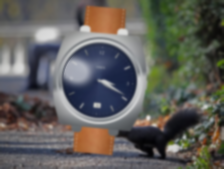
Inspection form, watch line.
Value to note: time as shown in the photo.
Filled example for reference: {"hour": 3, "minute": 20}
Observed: {"hour": 3, "minute": 19}
